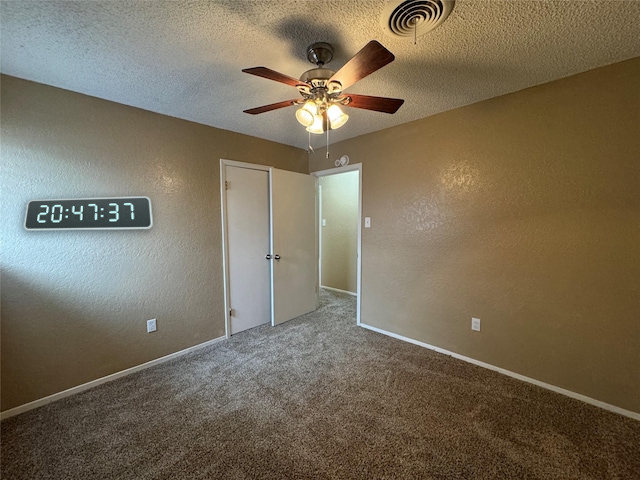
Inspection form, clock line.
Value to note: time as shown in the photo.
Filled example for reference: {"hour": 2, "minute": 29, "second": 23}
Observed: {"hour": 20, "minute": 47, "second": 37}
